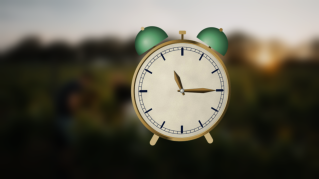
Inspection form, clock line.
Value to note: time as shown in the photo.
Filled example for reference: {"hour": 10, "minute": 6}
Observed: {"hour": 11, "minute": 15}
